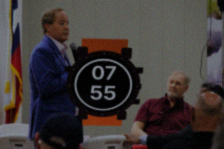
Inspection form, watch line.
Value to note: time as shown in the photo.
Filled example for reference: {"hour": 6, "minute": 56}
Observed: {"hour": 7, "minute": 55}
